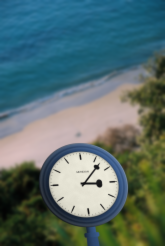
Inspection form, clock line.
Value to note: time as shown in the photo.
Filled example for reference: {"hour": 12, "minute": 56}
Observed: {"hour": 3, "minute": 7}
